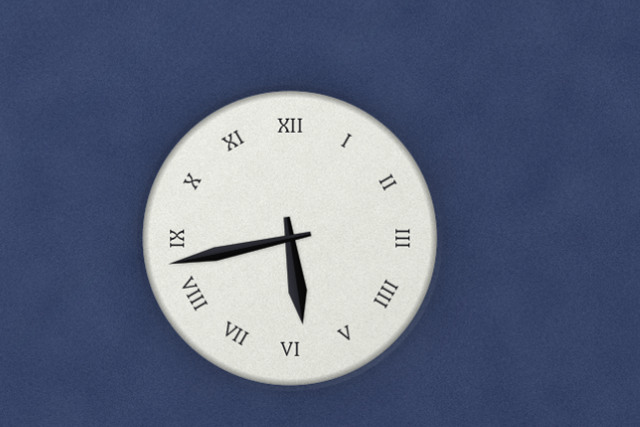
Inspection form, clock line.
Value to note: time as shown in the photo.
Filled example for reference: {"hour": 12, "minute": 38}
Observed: {"hour": 5, "minute": 43}
